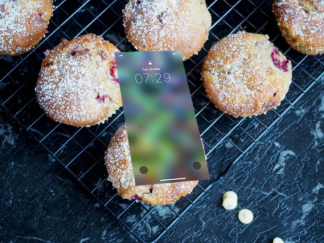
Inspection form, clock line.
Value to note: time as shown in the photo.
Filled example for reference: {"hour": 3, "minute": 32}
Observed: {"hour": 7, "minute": 29}
